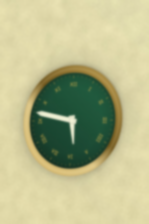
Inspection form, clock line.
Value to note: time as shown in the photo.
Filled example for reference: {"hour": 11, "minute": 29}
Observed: {"hour": 5, "minute": 47}
